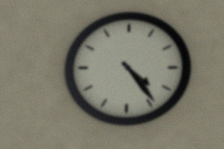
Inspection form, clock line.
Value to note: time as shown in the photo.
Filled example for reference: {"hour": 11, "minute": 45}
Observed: {"hour": 4, "minute": 24}
